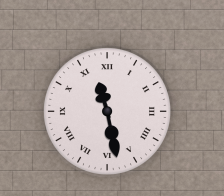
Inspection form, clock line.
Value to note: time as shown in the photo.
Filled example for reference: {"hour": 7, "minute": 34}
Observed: {"hour": 11, "minute": 28}
